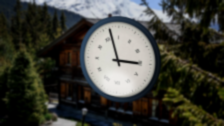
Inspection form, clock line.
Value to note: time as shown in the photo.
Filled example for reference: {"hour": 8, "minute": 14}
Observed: {"hour": 4, "minute": 2}
